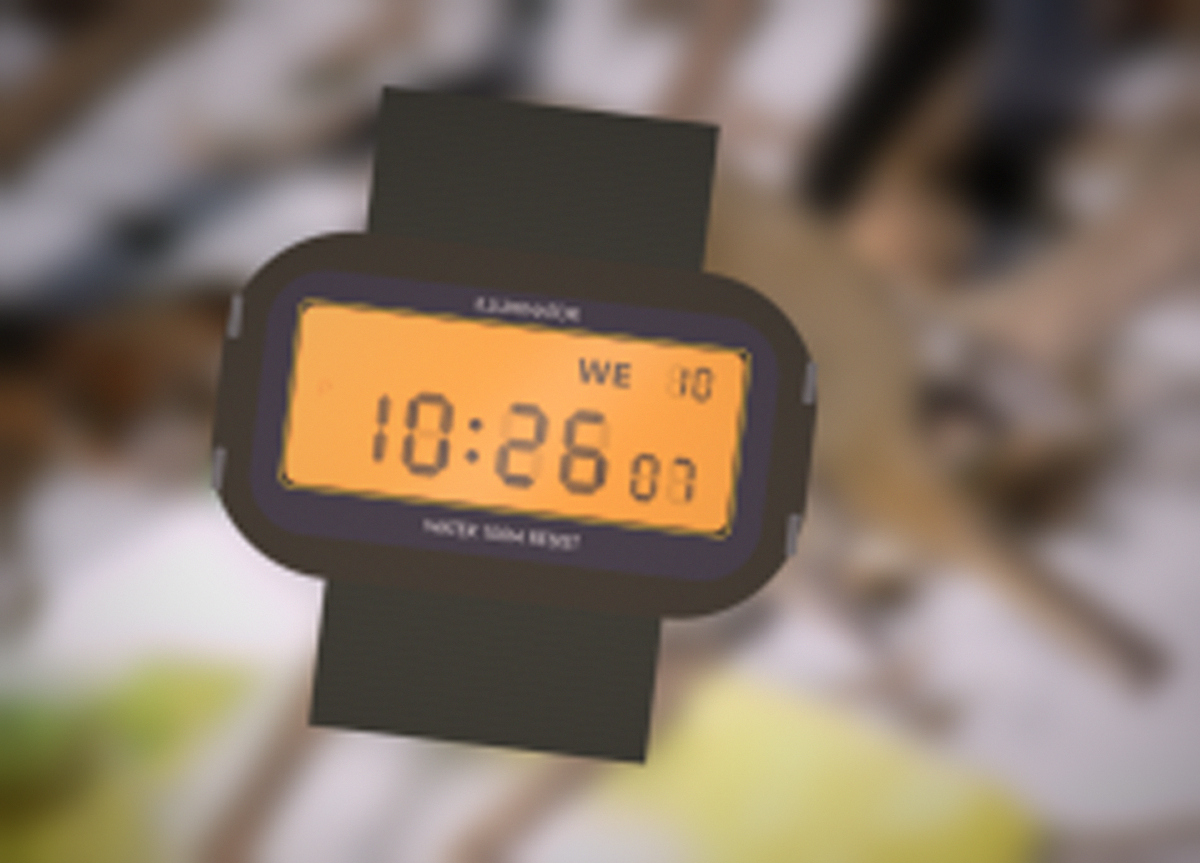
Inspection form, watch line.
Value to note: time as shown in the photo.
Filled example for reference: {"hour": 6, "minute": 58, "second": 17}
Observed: {"hour": 10, "minute": 26, "second": 7}
